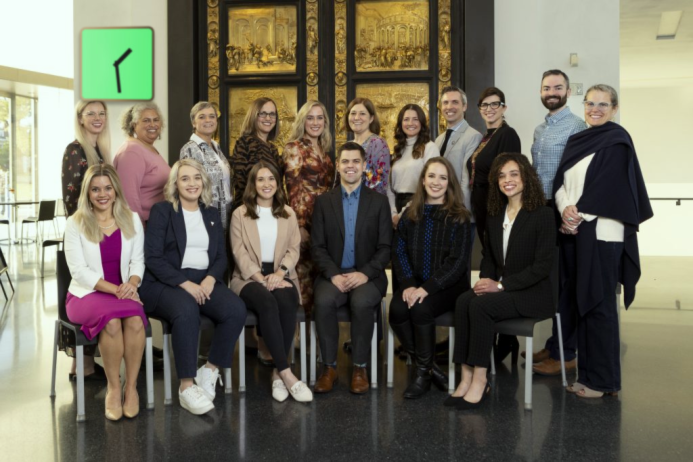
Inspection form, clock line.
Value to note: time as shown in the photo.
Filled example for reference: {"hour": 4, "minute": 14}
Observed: {"hour": 1, "minute": 29}
